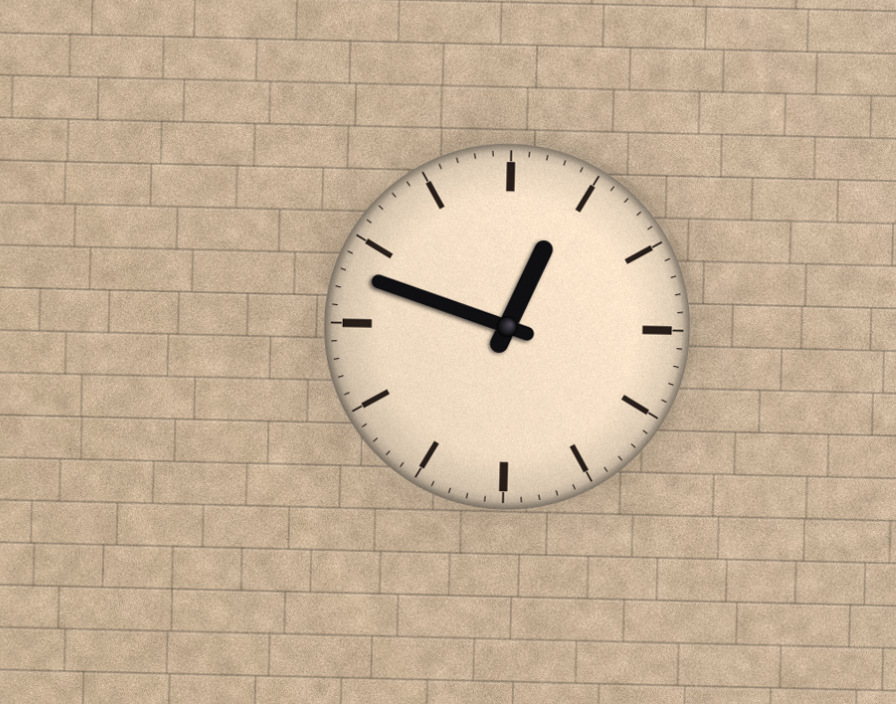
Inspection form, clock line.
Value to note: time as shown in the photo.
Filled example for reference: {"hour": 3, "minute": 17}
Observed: {"hour": 12, "minute": 48}
